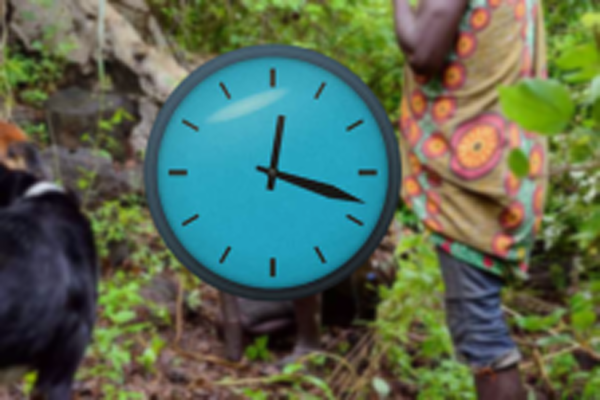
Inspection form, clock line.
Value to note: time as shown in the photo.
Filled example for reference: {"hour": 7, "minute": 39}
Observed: {"hour": 12, "minute": 18}
